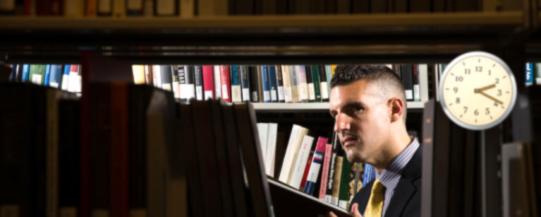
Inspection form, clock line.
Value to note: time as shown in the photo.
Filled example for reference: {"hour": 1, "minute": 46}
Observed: {"hour": 2, "minute": 19}
